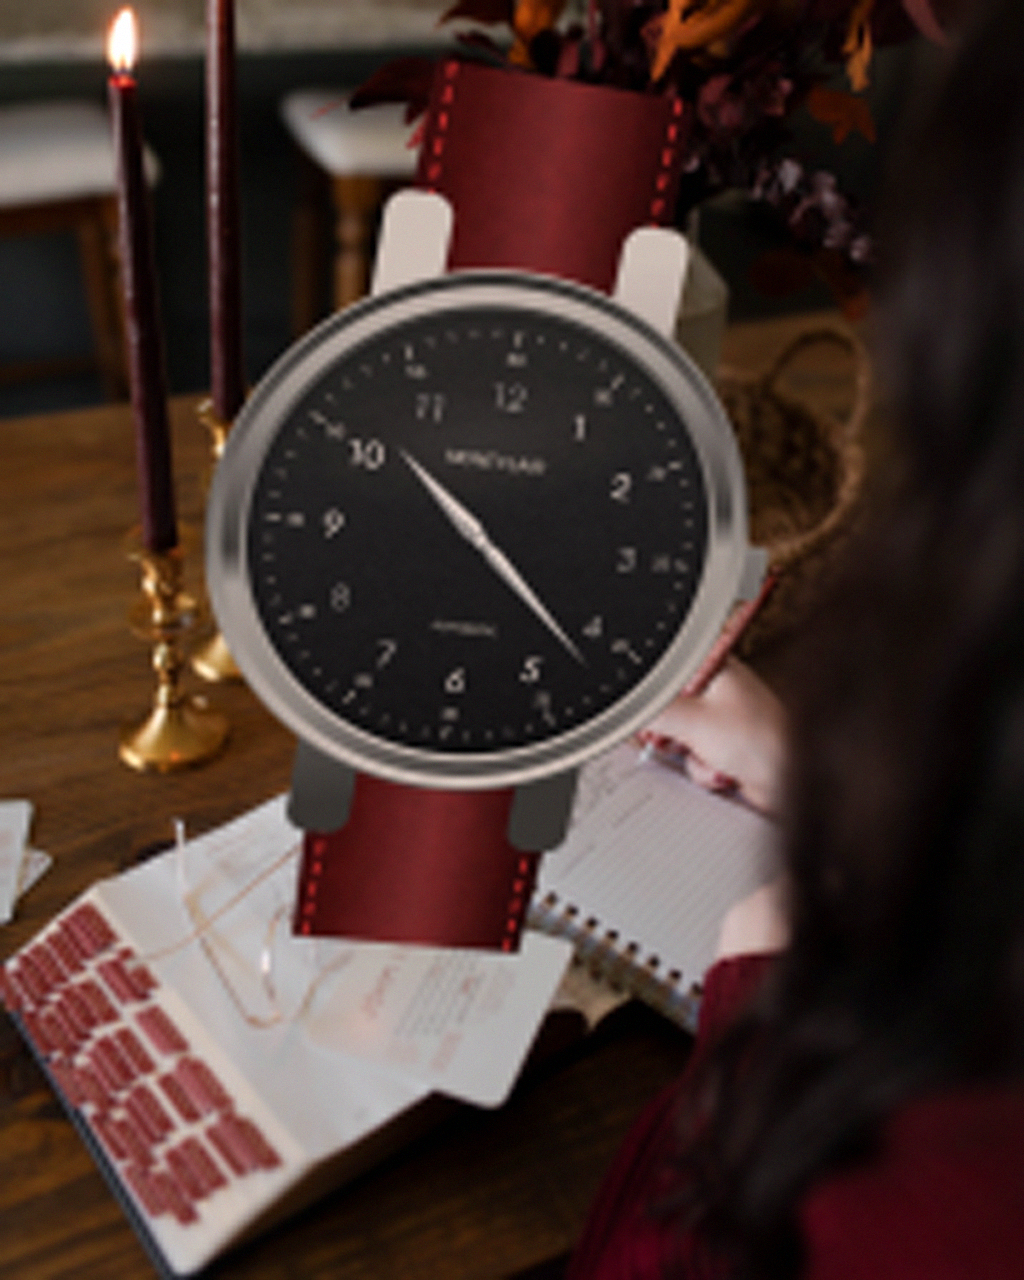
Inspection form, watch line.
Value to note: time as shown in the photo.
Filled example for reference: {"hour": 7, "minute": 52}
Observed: {"hour": 10, "minute": 22}
